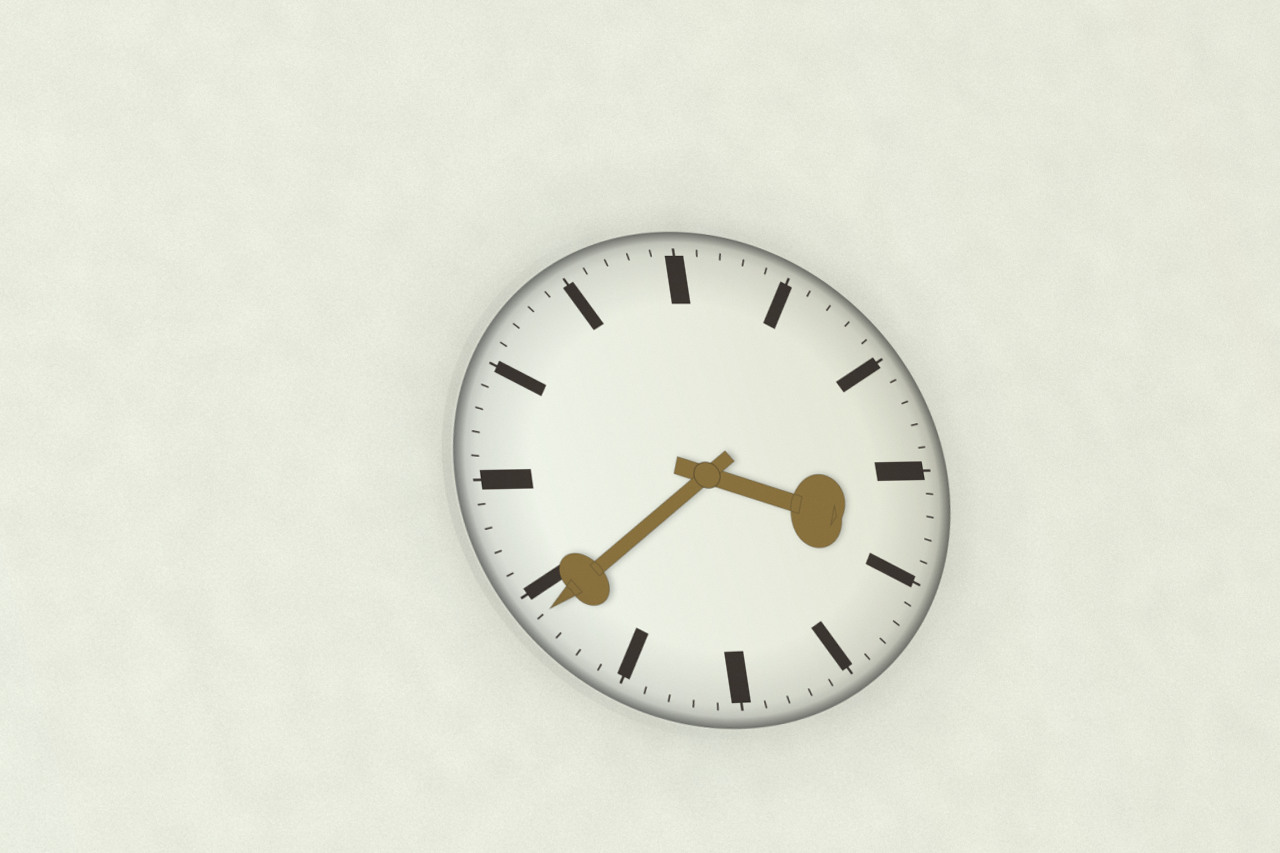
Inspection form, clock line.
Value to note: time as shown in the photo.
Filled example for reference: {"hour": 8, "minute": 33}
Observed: {"hour": 3, "minute": 39}
